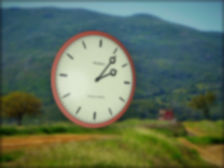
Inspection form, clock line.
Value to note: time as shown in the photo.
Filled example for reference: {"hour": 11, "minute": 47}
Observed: {"hour": 2, "minute": 6}
